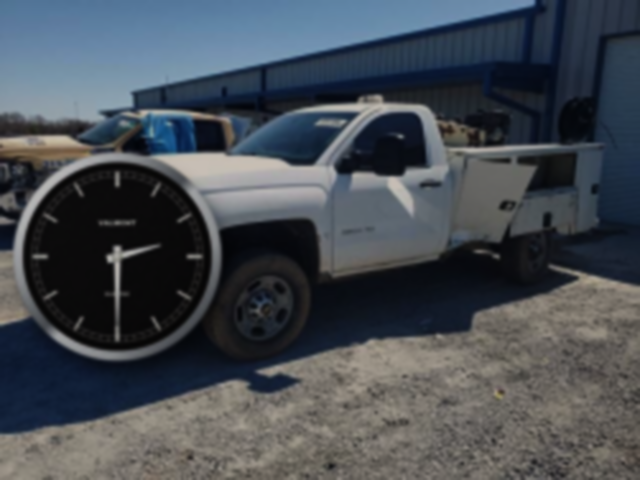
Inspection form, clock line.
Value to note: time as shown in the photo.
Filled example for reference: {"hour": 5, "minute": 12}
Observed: {"hour": 2, "minute": 30}
